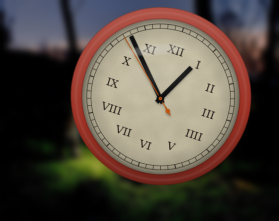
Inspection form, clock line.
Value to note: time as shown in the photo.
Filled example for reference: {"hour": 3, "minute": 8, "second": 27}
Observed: {"hour": 12, "minute": 52, "second": 52}
